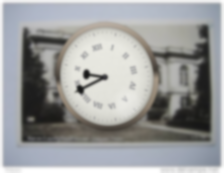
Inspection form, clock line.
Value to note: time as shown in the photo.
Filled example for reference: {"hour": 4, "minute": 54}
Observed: {"hour": 9, "minute": 43}
